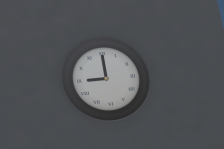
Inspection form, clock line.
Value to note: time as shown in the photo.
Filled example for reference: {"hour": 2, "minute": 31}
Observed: {"hour": 9, "minute": 0}
